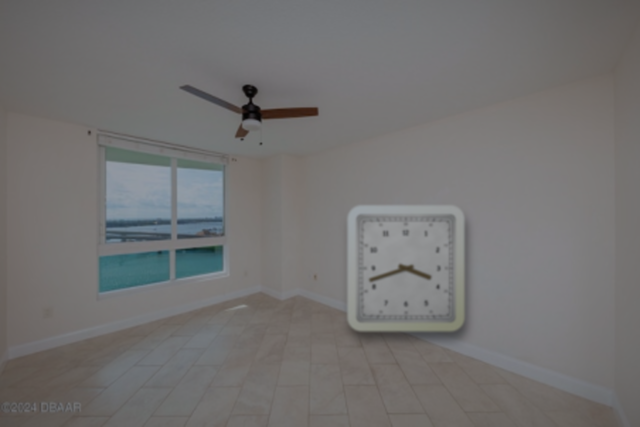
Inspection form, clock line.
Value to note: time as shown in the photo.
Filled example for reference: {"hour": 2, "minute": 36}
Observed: {"hour": 3, "minute": 42}
